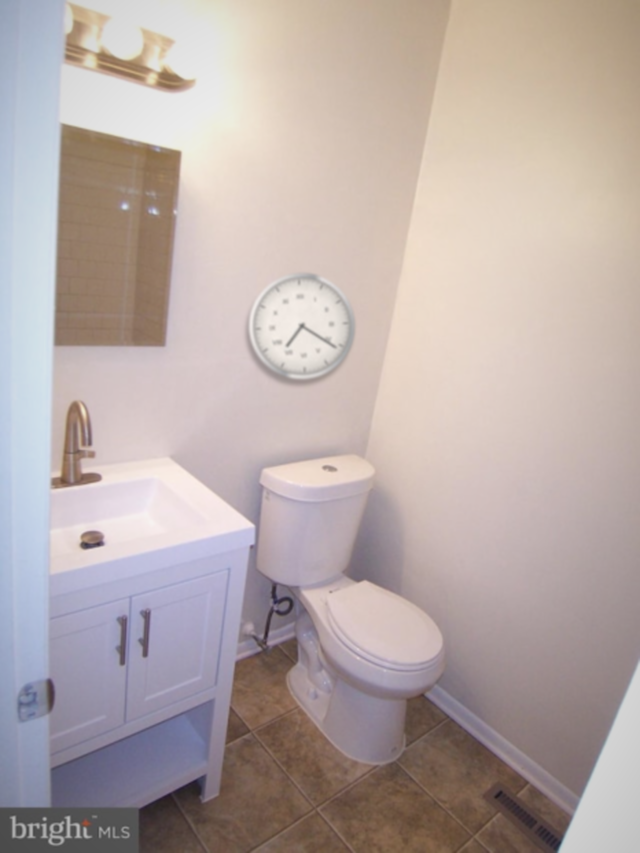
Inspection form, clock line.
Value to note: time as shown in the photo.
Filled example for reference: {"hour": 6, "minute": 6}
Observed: {"hour": 7, "minute": 21}
